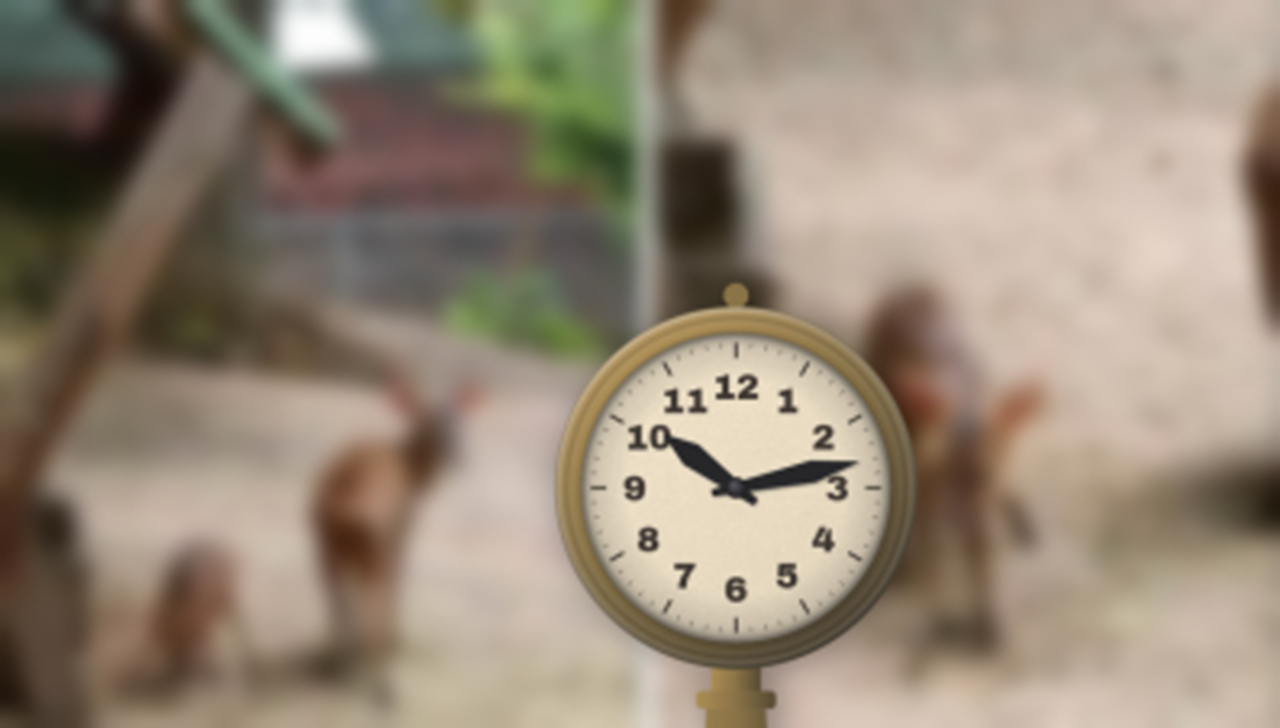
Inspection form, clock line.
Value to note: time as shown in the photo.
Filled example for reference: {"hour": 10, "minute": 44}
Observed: {"hour": 10, "minute": 13}
